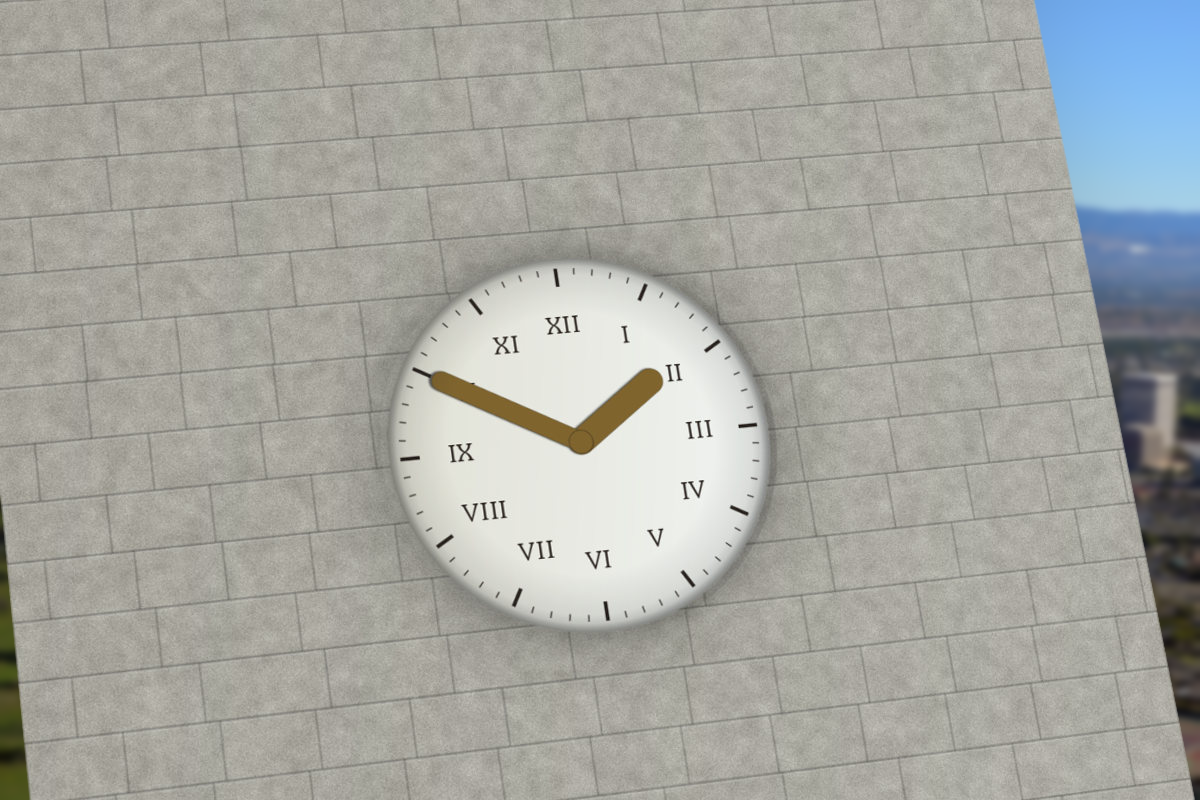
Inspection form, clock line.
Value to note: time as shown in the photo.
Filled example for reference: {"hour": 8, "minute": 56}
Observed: {"hour": 1, "minute": 50}
